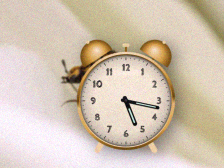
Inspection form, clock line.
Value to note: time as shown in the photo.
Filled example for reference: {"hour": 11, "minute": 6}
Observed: {"hour": 5, "minute": 17}
